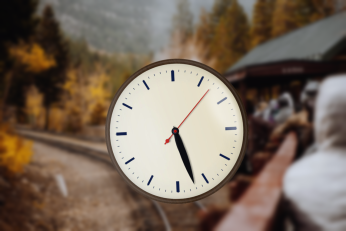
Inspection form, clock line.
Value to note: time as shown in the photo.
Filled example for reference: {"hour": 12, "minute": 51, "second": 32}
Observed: {"hour": 5, "minute": 27, "second": 7}
